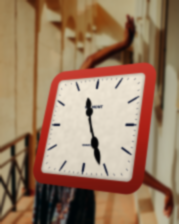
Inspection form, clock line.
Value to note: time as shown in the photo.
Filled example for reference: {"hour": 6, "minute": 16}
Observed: {"hour": 11, "minute": 26}
